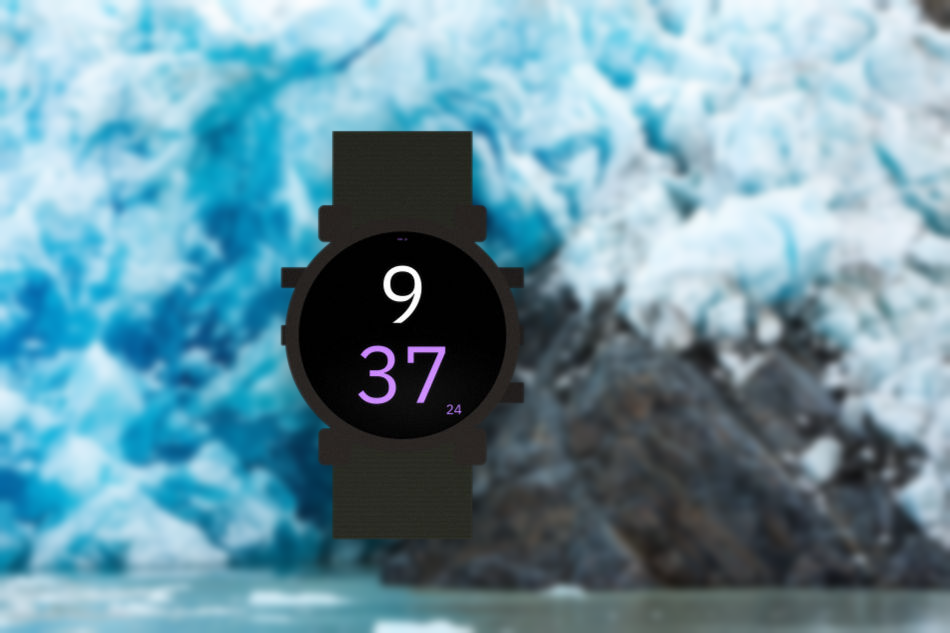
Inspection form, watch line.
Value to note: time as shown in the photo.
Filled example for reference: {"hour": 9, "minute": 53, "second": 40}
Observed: {"hour": 9, "minute": 37, "second": 24}
